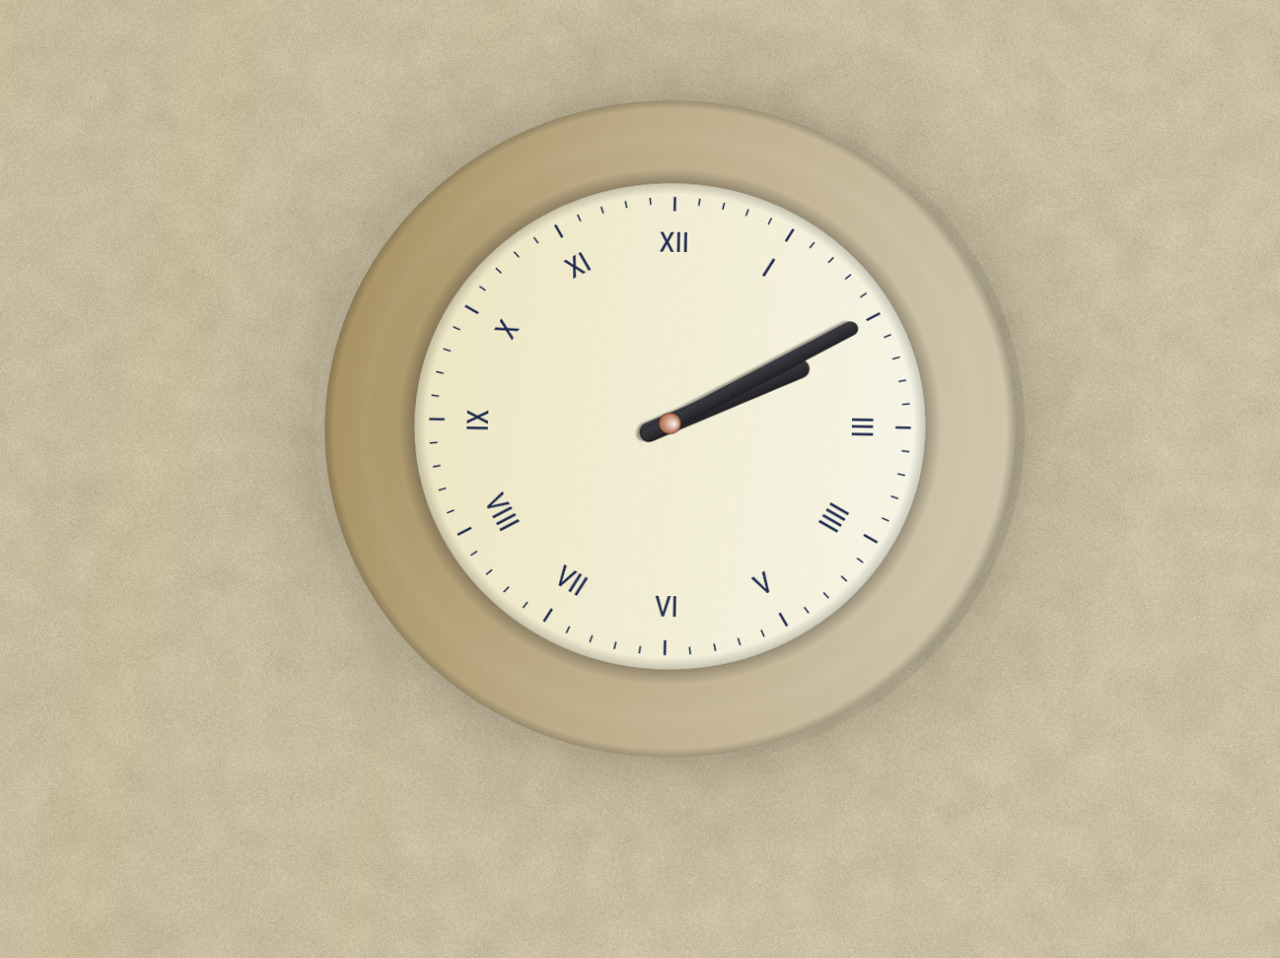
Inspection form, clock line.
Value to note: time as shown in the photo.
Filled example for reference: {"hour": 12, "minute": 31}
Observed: {"hour": 2, "minute": 10}
